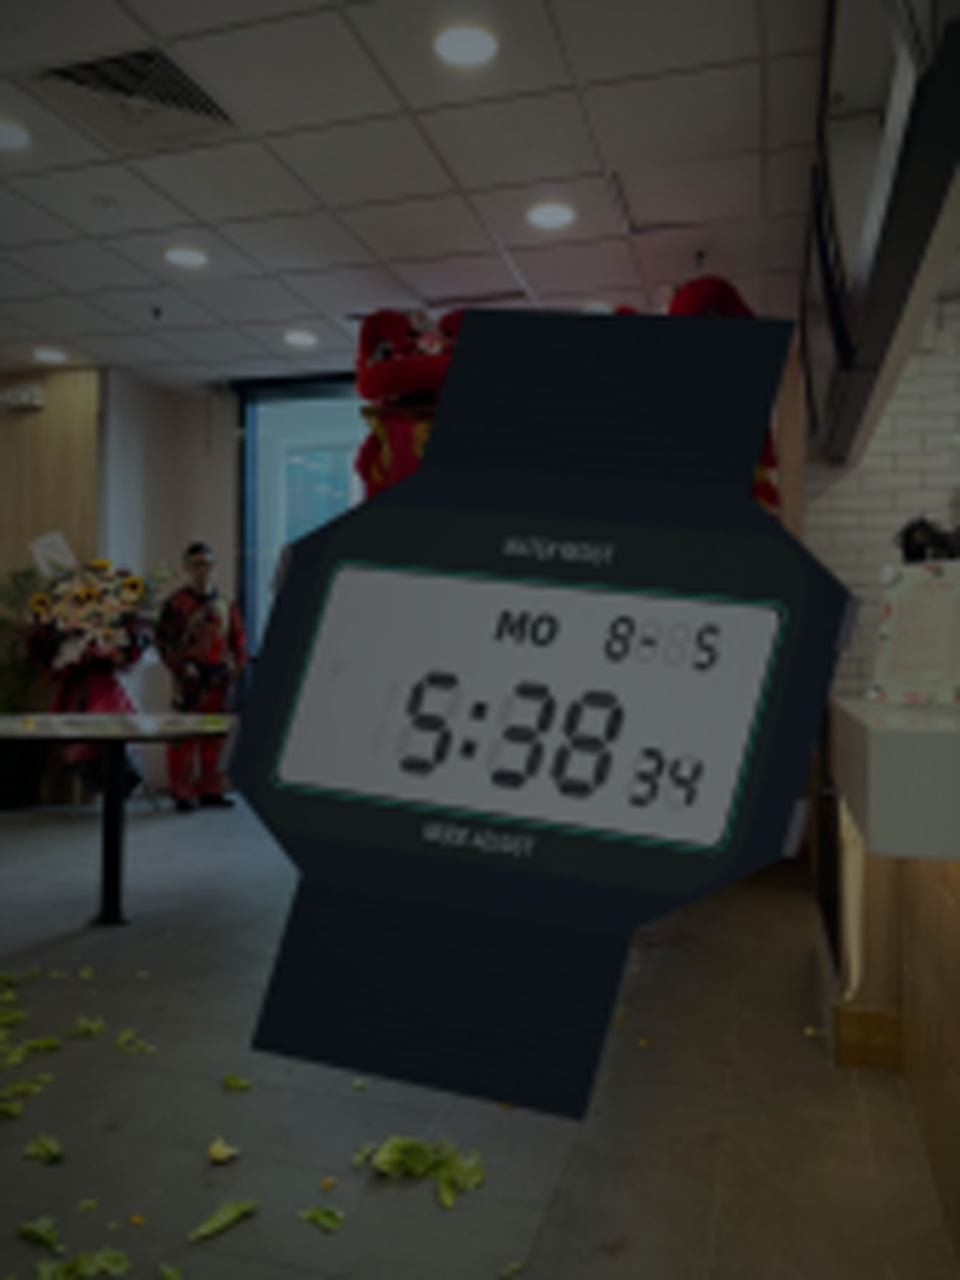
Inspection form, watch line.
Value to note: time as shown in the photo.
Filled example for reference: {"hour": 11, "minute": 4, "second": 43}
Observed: {"hour": 5, "minute": 38, "second": 34}
